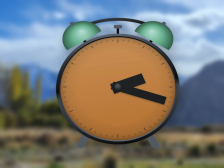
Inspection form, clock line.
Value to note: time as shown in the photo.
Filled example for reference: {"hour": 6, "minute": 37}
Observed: {"hour": 2, "minute": 18}
